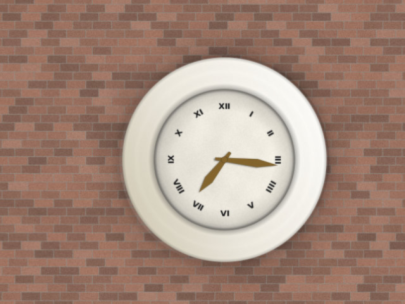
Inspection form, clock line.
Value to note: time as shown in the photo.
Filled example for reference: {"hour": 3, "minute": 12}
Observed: {"hour": 7, "minute": 16}
